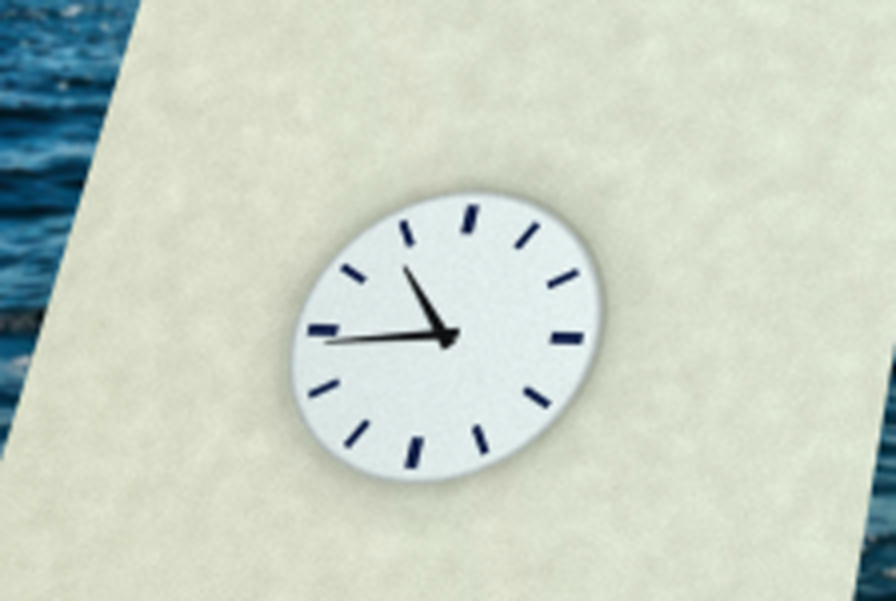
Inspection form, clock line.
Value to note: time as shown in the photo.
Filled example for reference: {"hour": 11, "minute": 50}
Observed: {"hour": 10, "minute": 44}
